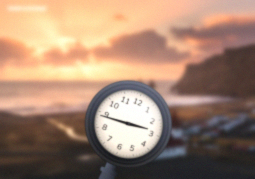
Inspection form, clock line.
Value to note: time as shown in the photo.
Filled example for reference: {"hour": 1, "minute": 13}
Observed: {"hour": 2, "minute": 44}
